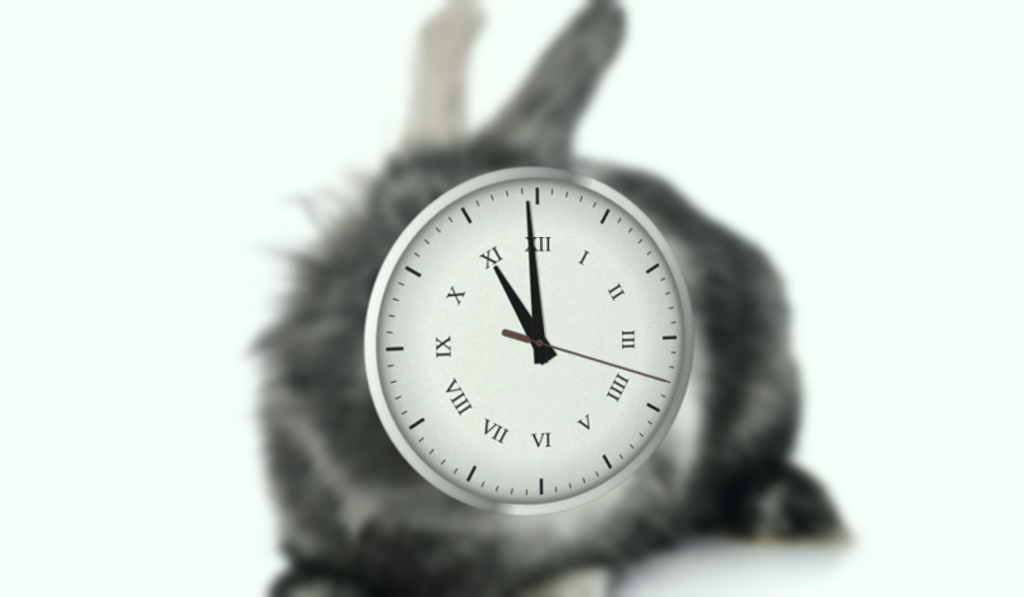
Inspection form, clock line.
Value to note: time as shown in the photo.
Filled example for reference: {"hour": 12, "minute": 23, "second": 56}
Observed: {"hour": 10, "minute": 59, "second": 18}
